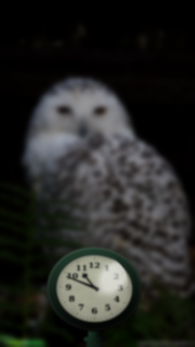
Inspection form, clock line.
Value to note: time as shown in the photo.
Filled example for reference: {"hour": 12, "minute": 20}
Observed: {"hour": 10, "minute": 49}
